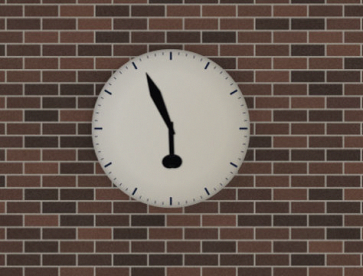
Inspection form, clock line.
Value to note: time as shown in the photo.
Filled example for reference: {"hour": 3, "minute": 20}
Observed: {"hour": 5, "minute": 56}
